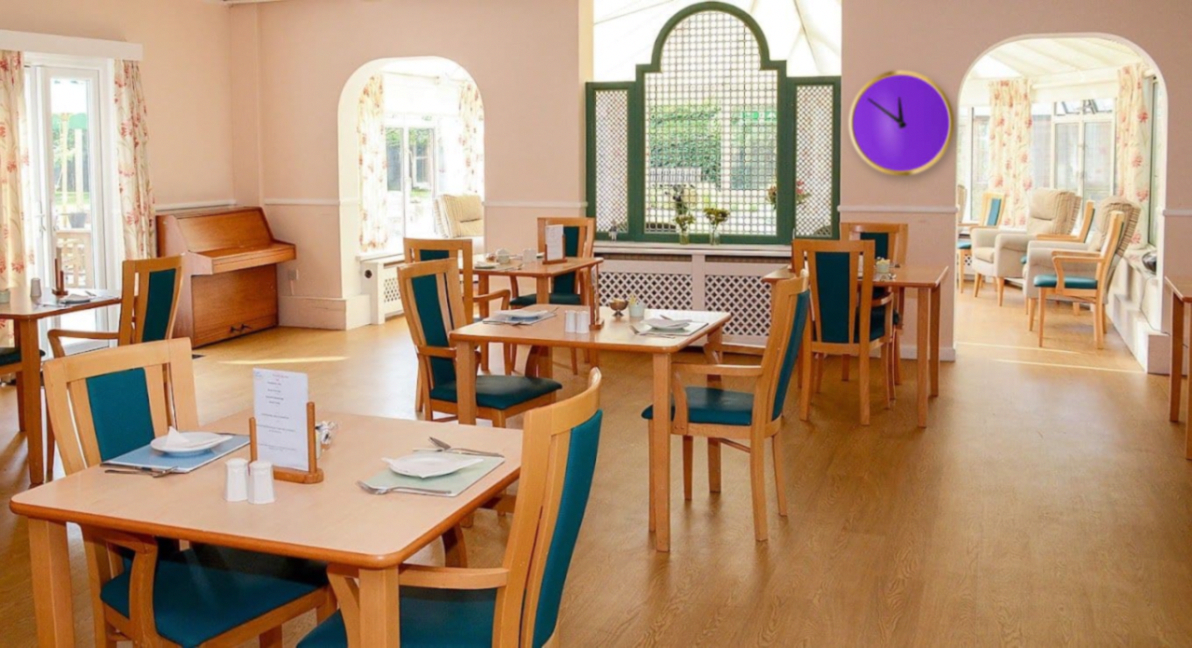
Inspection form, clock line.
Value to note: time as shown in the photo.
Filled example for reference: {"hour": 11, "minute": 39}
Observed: {"hour": 11, "minute": 51}
